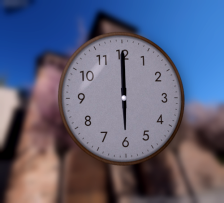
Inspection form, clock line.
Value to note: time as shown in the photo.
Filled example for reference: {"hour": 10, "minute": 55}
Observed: {"hour": 6, "minute": 0}
